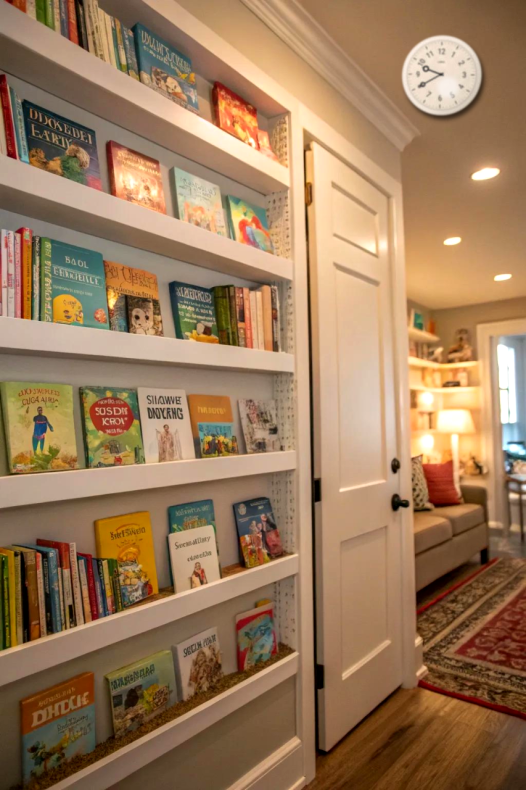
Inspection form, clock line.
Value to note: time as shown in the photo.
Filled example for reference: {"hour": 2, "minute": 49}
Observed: {"hour": 9, "minute": 40}
